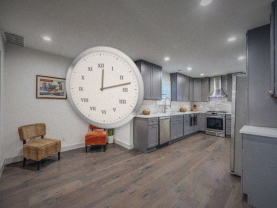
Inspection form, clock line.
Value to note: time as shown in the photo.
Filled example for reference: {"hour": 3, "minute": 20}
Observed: {"hour": 12, "minute": 13}
